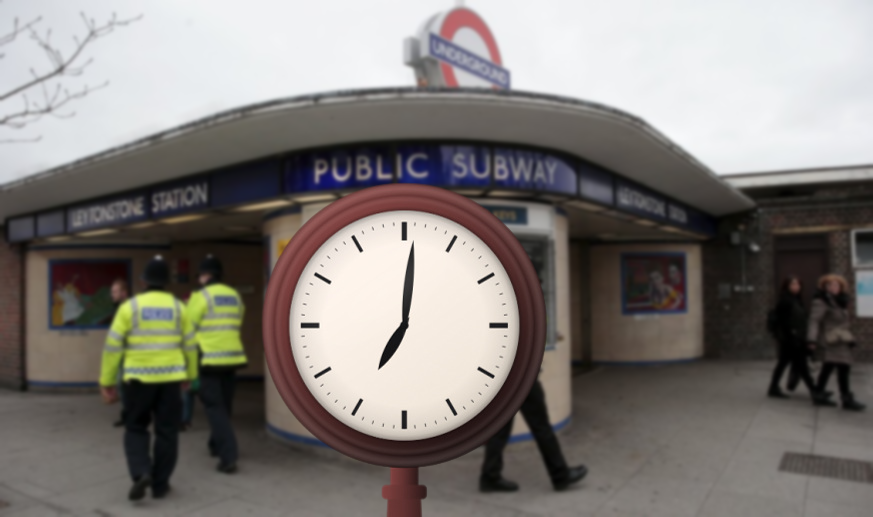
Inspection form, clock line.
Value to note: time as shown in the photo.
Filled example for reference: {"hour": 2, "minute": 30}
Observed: {"hour": 7, "minute": 1}
